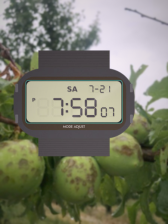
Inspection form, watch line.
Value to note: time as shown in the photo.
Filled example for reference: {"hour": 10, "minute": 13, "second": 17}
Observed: {"hour": 7, "minute": 58, "second": 7}
